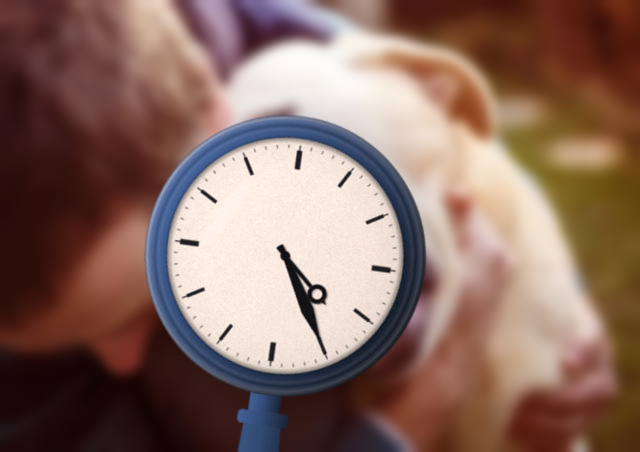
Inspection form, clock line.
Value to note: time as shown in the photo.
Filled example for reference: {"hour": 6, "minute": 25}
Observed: {"hour": 4, "minute": 25}
